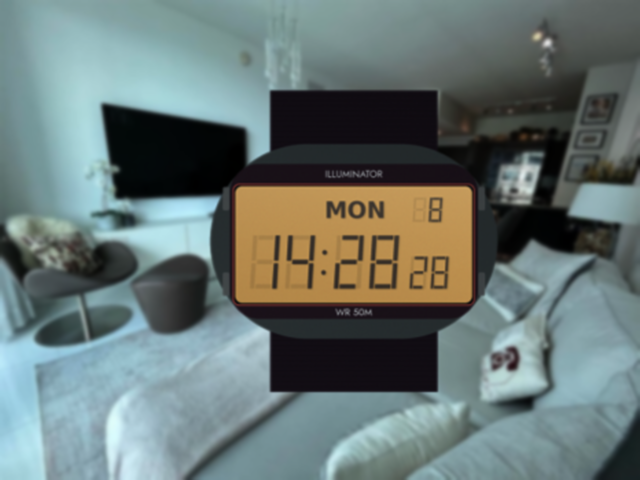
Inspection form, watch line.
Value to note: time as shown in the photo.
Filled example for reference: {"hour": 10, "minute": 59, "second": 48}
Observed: {"hour": 14, "minute": 28, "second": 28}
